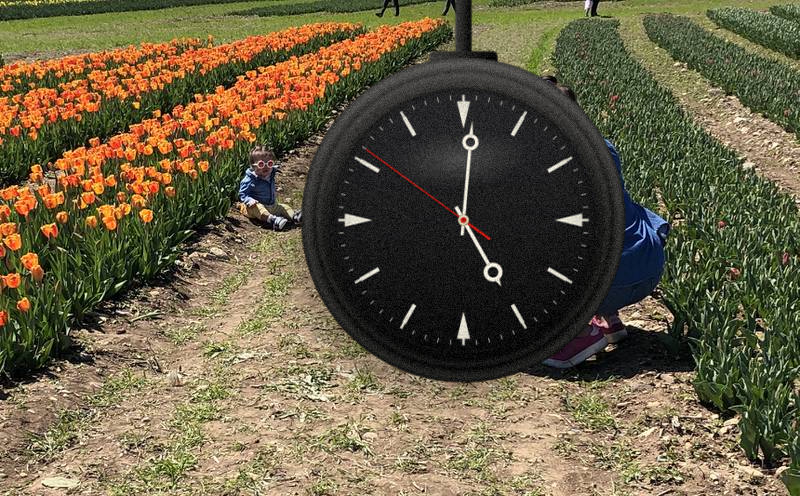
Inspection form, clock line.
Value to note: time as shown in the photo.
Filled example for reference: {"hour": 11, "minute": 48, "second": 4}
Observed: {"hour": 5, "minute": 0, "second": 51}
